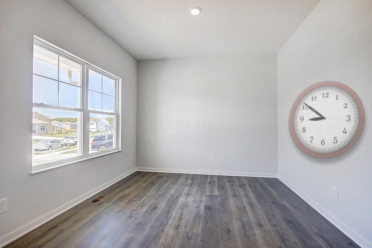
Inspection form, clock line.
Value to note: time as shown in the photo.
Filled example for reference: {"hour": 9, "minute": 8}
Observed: {"hour": 8, "minute": 51}
